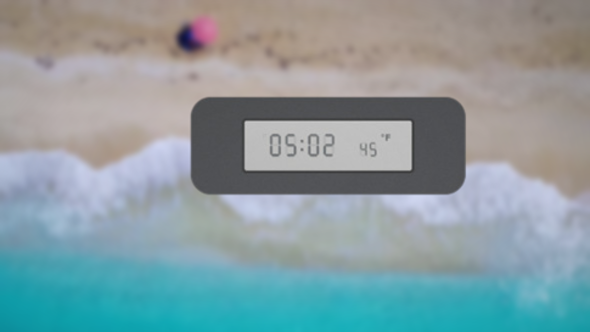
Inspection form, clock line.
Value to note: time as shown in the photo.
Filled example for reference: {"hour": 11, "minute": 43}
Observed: {"hour": 5, "minute": 2}
